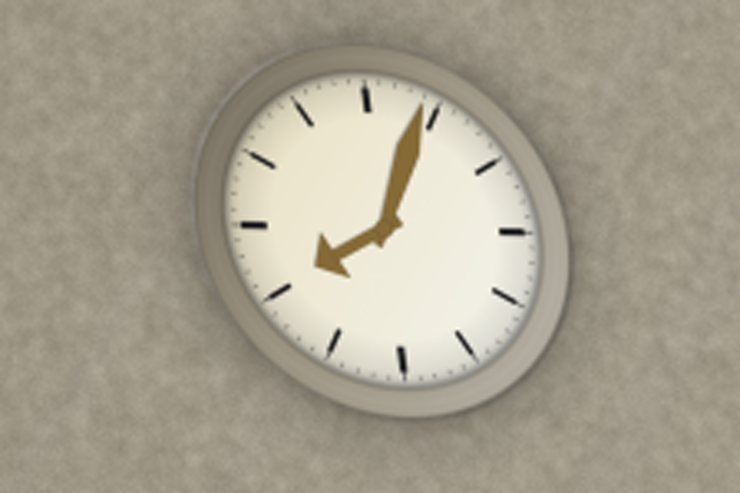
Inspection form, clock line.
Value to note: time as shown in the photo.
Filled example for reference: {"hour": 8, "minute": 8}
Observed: {"hour": 8, "minute": 4}
